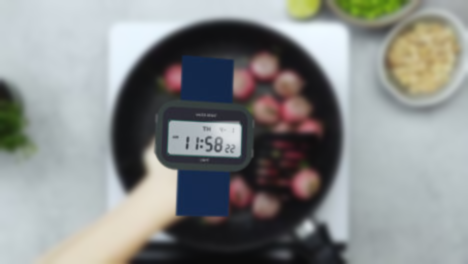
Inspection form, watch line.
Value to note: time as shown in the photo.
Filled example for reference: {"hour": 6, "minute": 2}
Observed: {"hour": 11, "minute": 58}
